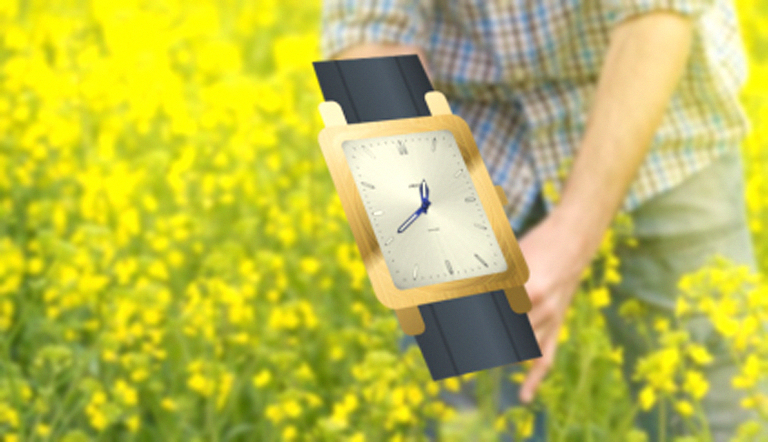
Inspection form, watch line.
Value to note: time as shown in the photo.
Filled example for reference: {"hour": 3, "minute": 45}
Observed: {"hour": 12, "minute": 40}
